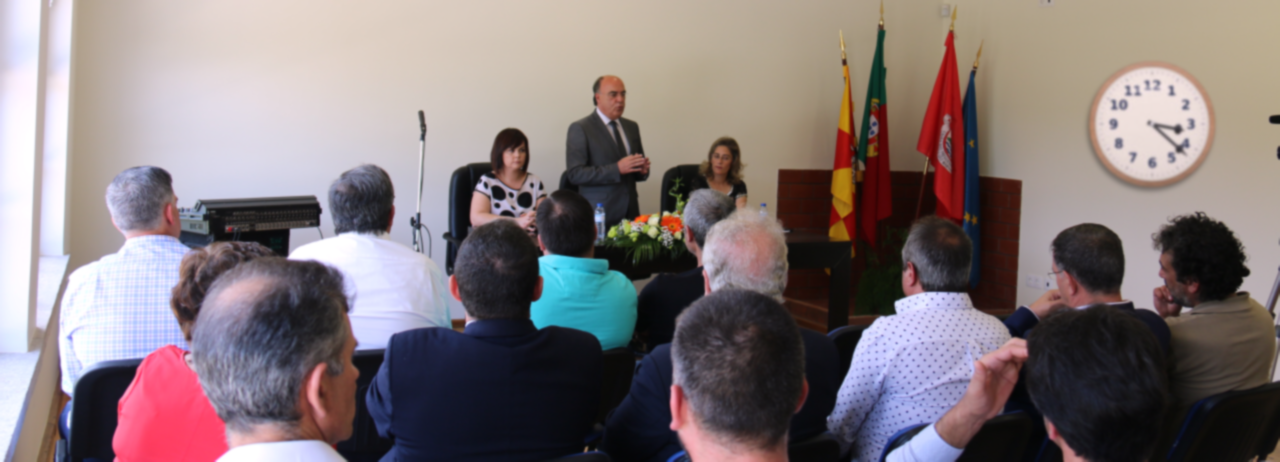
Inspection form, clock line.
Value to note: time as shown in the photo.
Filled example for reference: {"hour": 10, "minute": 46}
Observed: {"hour": 3, "minute": 22}
